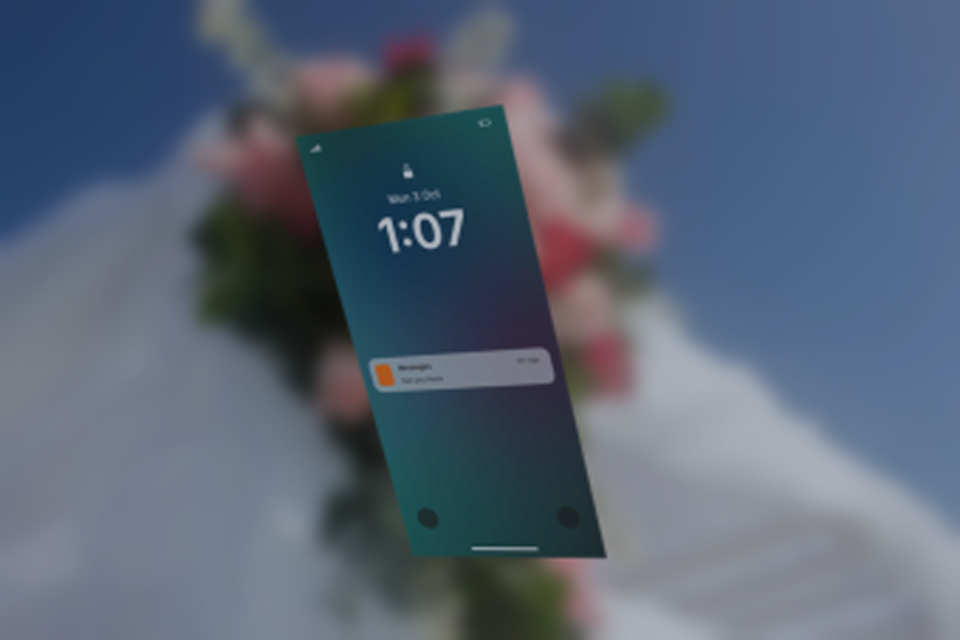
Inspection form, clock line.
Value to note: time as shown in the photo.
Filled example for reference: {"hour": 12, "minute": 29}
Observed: {"hour": 1, "minute": 7}
